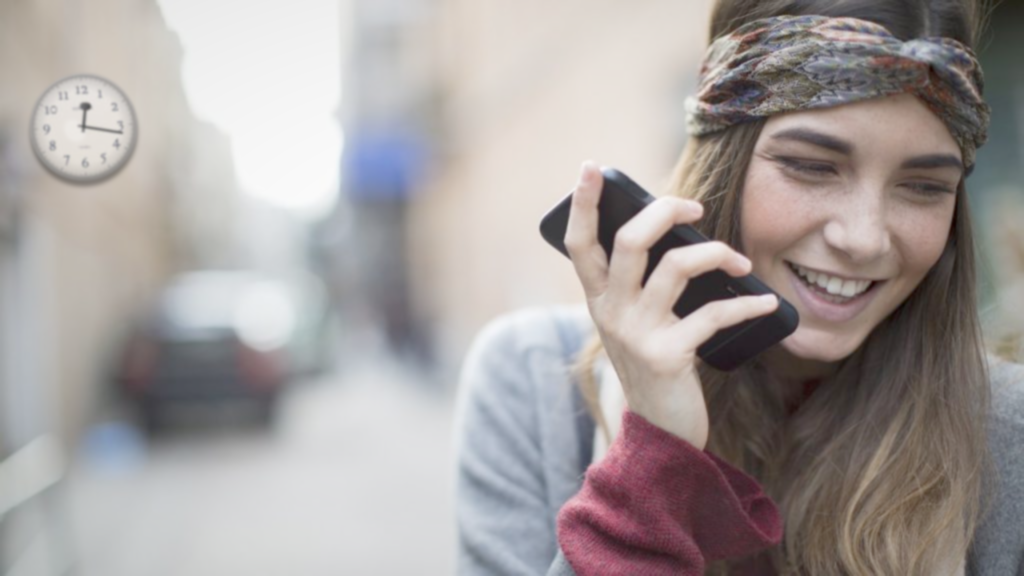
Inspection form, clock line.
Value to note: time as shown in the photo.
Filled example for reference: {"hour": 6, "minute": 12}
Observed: {"hour": 12, "minute": 17}
